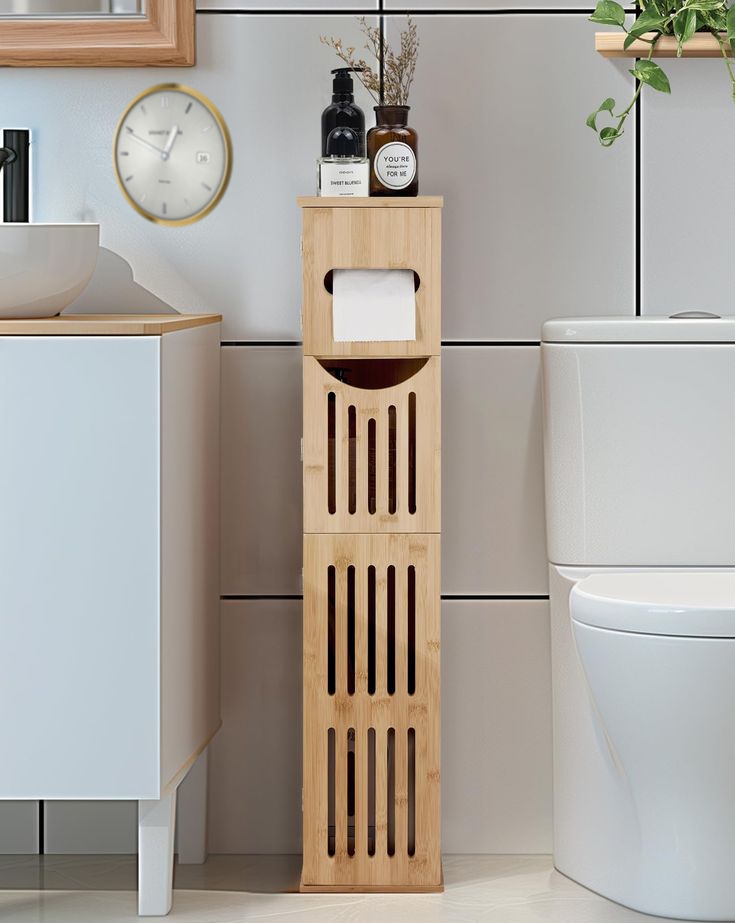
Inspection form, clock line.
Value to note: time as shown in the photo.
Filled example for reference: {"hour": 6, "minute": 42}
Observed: {"hour": 12, "minute": 49}
